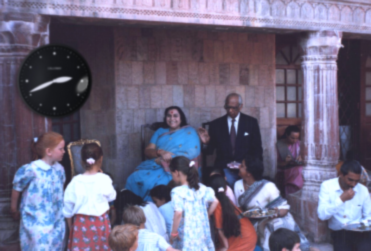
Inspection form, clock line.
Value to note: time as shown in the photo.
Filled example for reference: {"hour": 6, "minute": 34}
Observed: {"hour": 2, "minute": 41}
